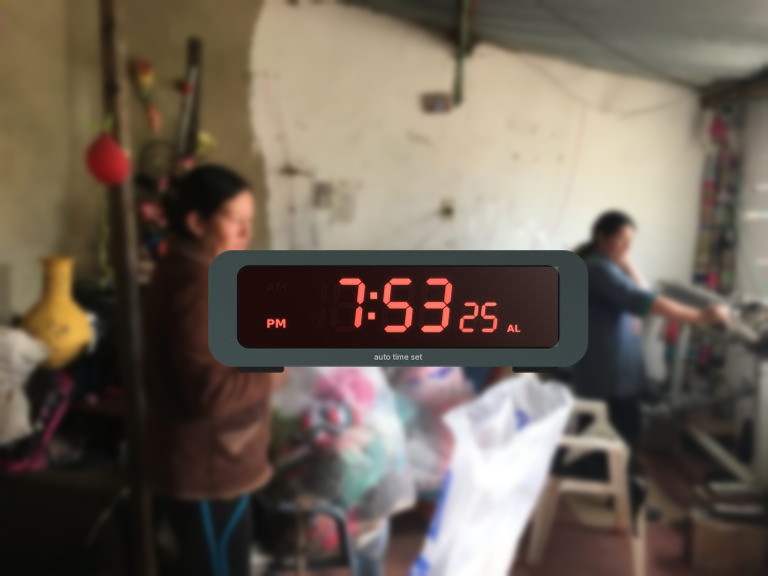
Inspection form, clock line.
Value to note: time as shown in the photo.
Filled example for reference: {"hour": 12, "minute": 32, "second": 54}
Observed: {"hour": 7, "minute": 53, "second": 25}
